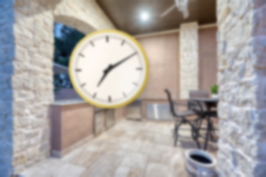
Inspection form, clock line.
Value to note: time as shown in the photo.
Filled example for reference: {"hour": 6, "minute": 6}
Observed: {"hour": 7, "minute": 10}
